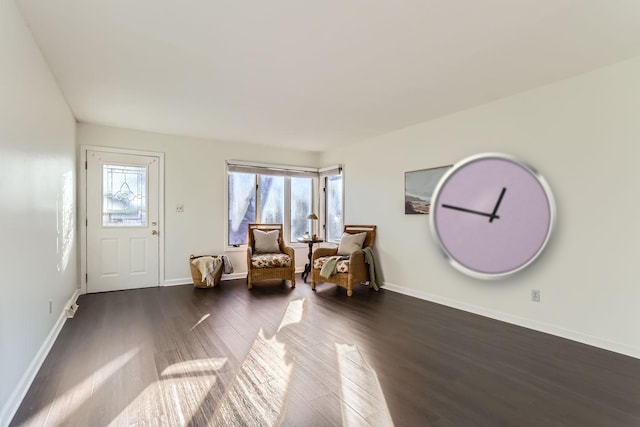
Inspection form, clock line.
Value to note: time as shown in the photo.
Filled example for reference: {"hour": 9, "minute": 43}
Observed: {"hour": 12, "minute": 47}
